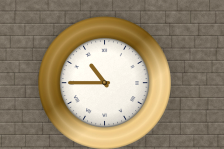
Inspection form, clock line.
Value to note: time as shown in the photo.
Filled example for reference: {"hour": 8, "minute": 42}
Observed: {"hour": 10, "minute": 45}
